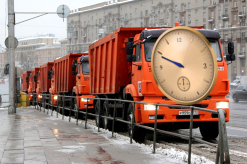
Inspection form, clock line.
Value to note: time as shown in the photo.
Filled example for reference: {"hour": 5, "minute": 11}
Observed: {"hour": 9, "minute": 49}
